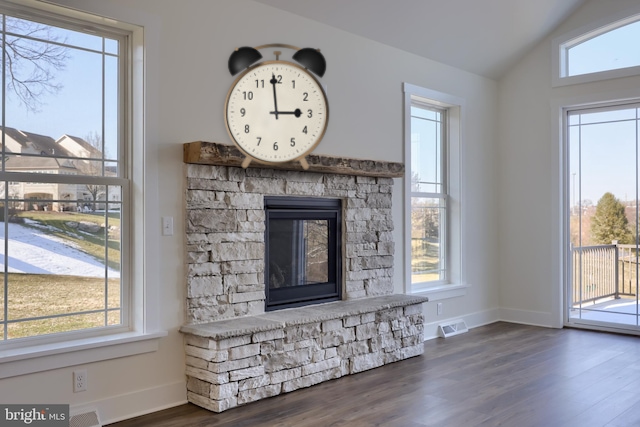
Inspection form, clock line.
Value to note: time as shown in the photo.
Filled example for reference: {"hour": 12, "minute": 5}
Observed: {"hour": 2, "minute": 59}
